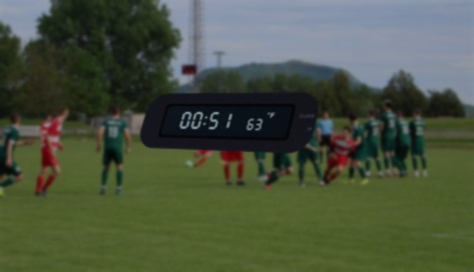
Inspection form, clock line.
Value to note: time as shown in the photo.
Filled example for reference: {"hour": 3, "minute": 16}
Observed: {"hour": 0, "minute": 51}
